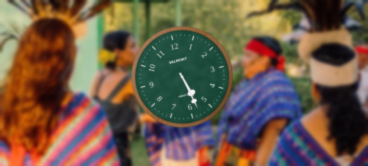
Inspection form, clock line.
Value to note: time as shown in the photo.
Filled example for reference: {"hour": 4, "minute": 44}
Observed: {"hour": 5, "minute": 28}
